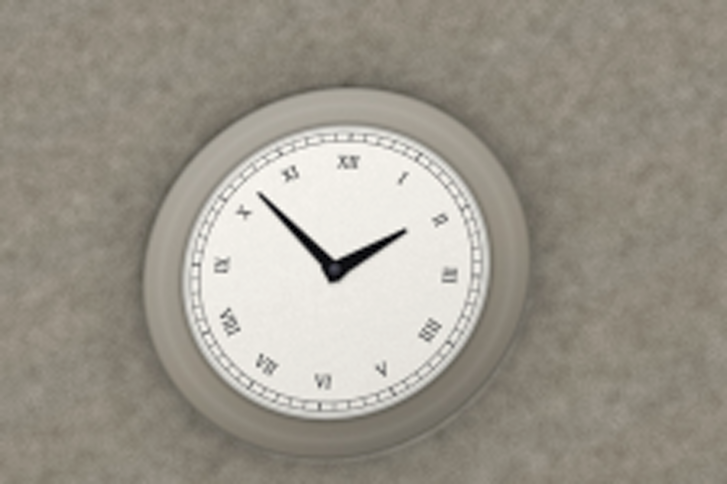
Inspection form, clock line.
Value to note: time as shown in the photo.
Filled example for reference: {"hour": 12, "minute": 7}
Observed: {"hour": 1, "minute": 52}
